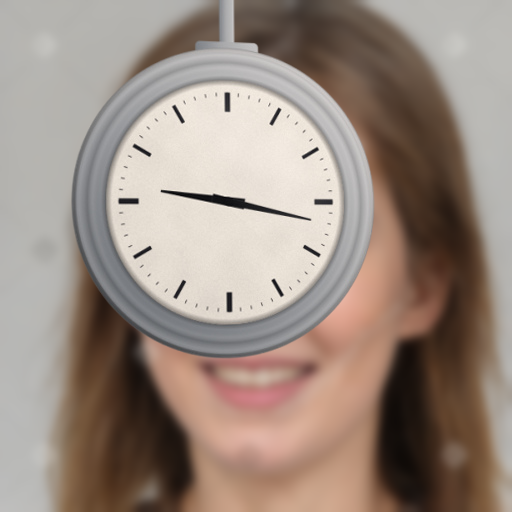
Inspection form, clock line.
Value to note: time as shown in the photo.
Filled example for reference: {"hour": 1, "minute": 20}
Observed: {"hour": 9, "minute": 17}
